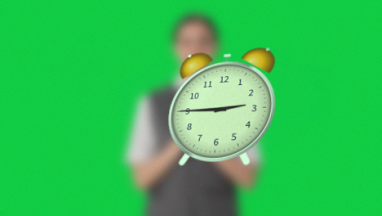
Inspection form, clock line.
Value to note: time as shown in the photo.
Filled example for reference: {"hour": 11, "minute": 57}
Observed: {"hour": 2, "minute": 45}
